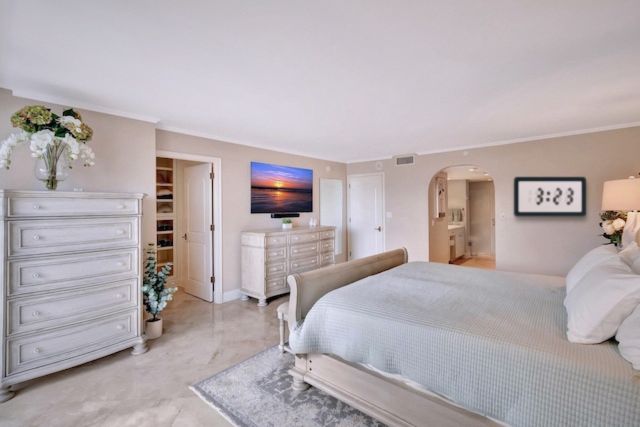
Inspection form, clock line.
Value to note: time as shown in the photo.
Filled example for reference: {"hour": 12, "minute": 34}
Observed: {"hour": 3, "minute": 23}
